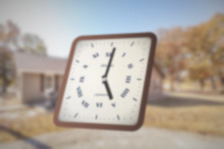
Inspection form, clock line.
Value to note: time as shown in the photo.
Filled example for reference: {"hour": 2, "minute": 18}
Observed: {"hour": 5, "minute": 1}
